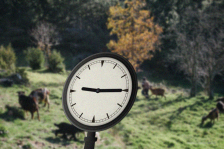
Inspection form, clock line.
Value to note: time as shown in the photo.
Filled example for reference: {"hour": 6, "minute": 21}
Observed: {"hour": 9, "minute": 15}
